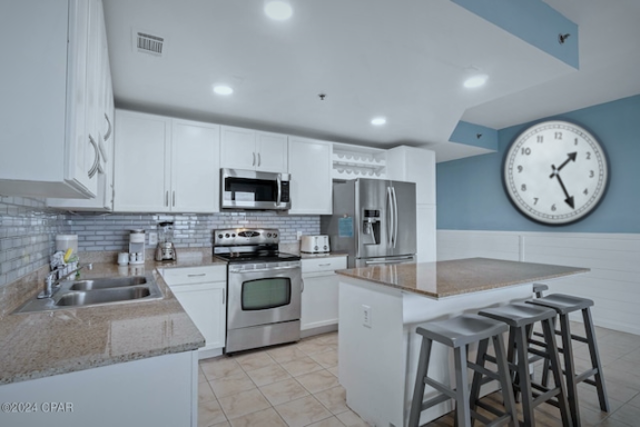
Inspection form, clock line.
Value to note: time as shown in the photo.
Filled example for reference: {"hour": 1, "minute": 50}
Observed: {"hour": 1, "minute": 25}
